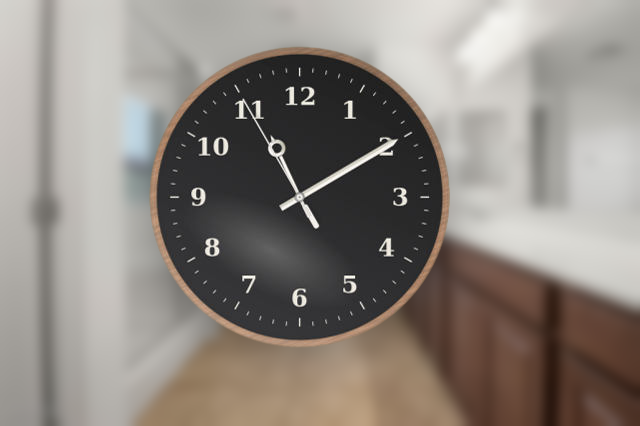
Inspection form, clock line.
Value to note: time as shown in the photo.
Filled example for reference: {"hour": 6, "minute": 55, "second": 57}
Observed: {"hour": 11, "minute": 9, "second": 55}
